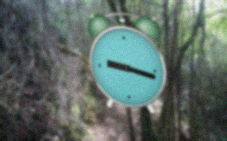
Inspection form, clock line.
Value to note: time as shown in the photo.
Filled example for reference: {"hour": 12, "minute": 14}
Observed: {"hour": 9, "minute": 17}
